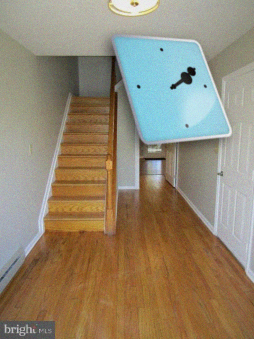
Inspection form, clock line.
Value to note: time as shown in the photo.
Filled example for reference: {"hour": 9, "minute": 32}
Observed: {"hour": 2, "minute": 10}
